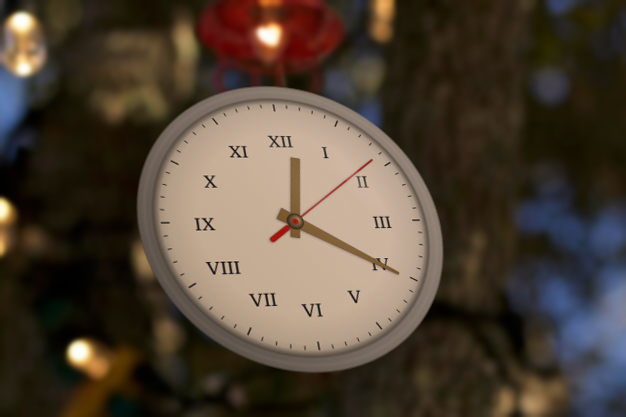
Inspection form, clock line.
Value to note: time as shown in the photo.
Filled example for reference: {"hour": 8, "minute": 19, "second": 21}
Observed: {"hour": 12, "minute": 20, "second": 9}
